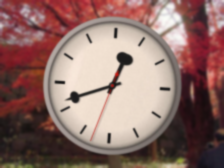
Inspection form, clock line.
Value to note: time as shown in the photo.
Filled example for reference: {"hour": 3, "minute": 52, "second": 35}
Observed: {"hour": 12, "minute": 41, "second": 33}
